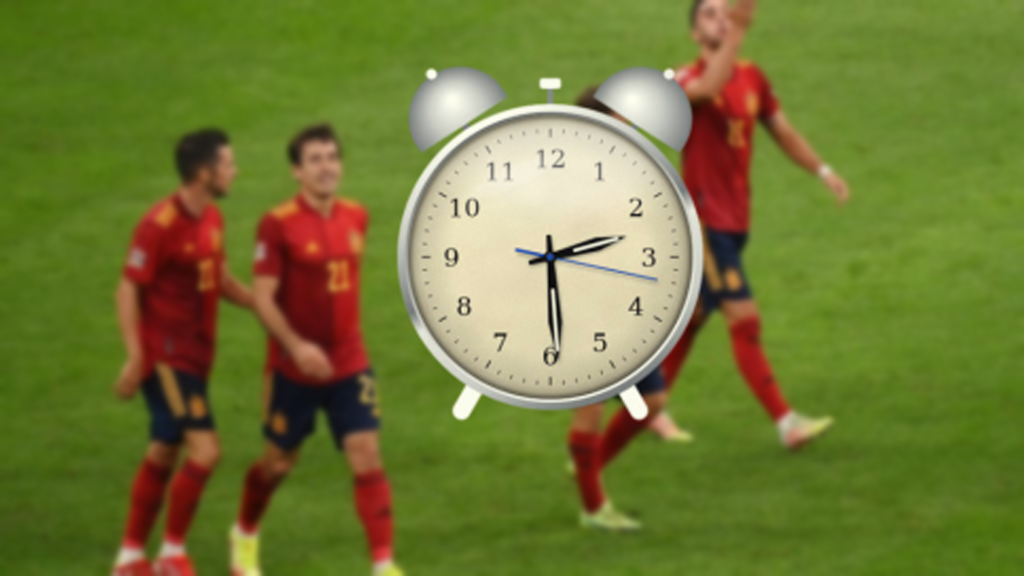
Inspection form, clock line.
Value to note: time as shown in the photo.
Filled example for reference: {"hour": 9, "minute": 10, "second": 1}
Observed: {"hour": 2, "minute": 29, "second": 17}
